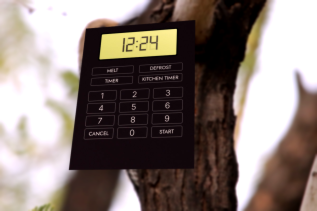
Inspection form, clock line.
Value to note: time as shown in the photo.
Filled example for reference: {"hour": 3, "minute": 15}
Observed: {"hour": 12, "minute": 24}
